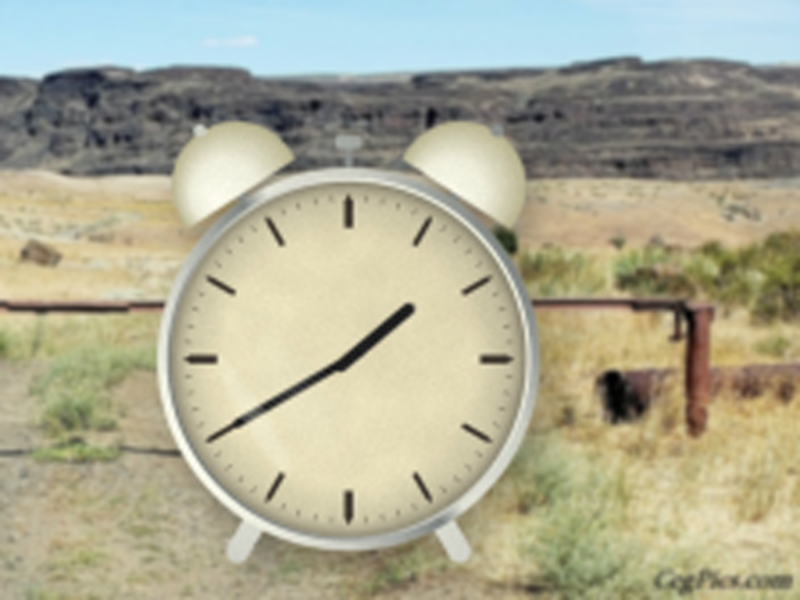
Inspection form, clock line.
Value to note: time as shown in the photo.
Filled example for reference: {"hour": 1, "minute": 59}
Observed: {"hour": 1, "minute": 40}
